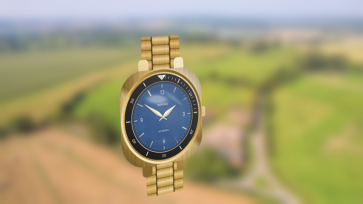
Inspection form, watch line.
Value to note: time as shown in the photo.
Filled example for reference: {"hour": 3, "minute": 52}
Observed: {"hour": 1, "minute": 51}
